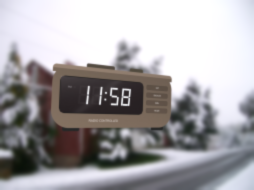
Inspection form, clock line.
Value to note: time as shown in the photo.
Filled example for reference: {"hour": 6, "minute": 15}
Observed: {"hour": 11, "minute": 58}
